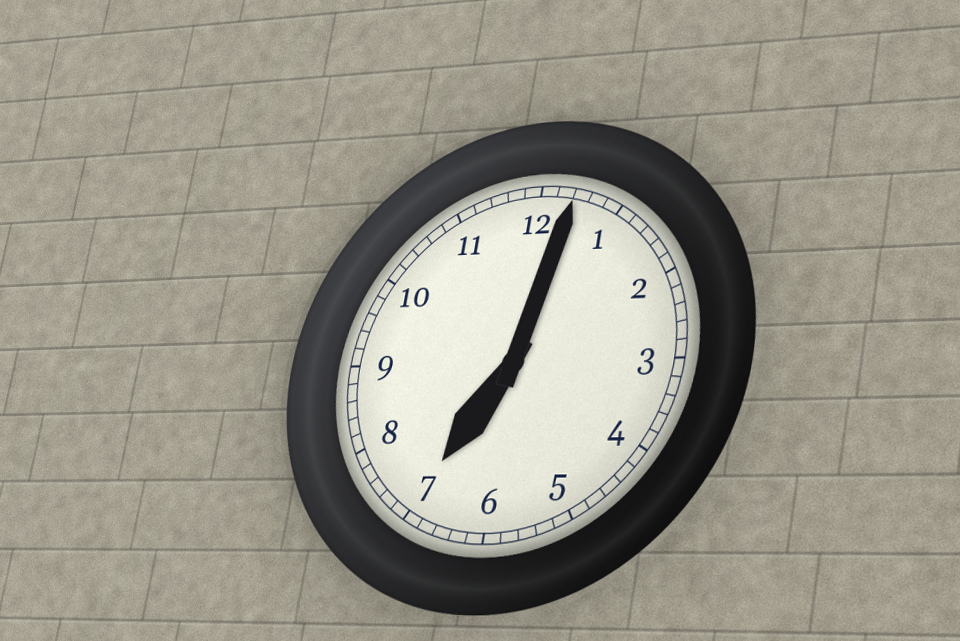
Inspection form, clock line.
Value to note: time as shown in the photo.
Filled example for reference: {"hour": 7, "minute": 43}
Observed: {"hour": 7, "minute": 2}
